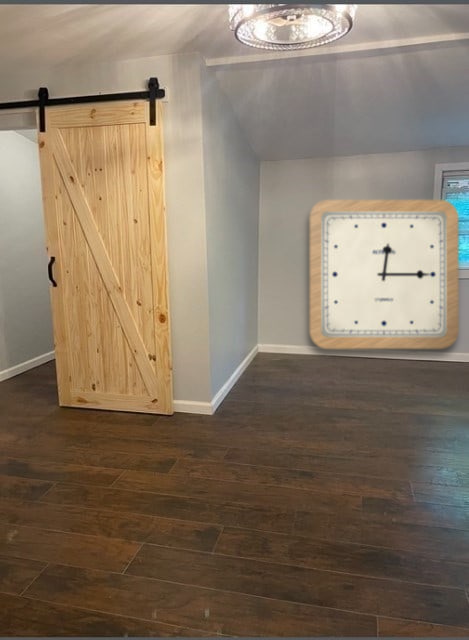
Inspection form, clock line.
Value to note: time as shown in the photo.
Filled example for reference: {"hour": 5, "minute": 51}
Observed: {"hour": 12, "minute": 15}
